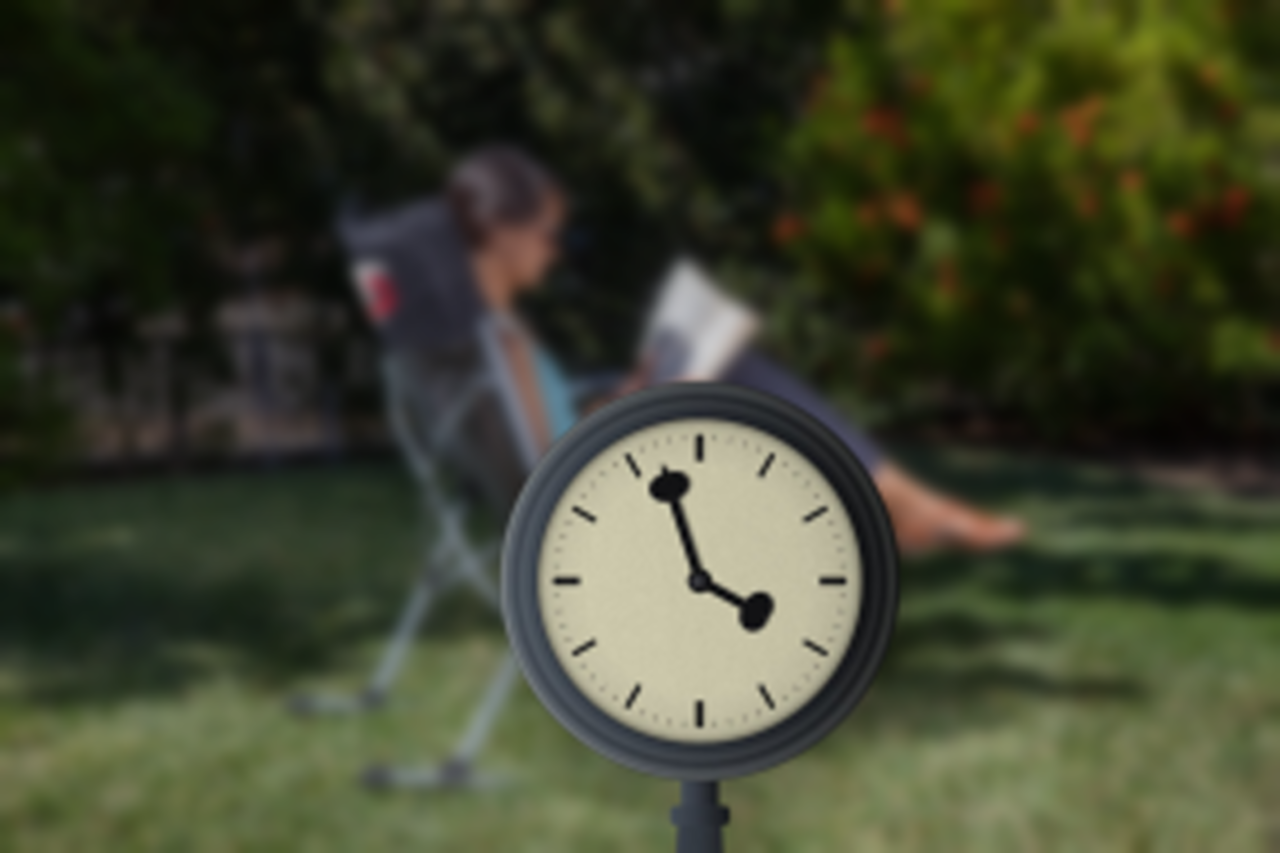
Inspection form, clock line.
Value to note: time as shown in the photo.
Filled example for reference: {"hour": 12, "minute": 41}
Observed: {"hour": 3, "minute": 57}
